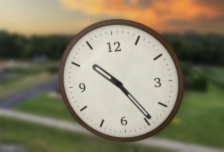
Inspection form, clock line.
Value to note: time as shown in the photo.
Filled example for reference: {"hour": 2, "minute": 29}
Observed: {"hour": 10, "minute": 24}
